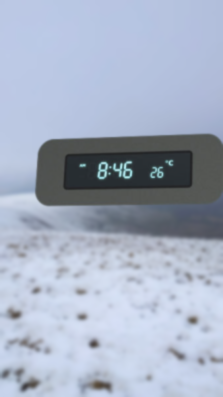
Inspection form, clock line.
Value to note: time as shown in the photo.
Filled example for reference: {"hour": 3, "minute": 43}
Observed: {"hour": 8, "minute": 46}
